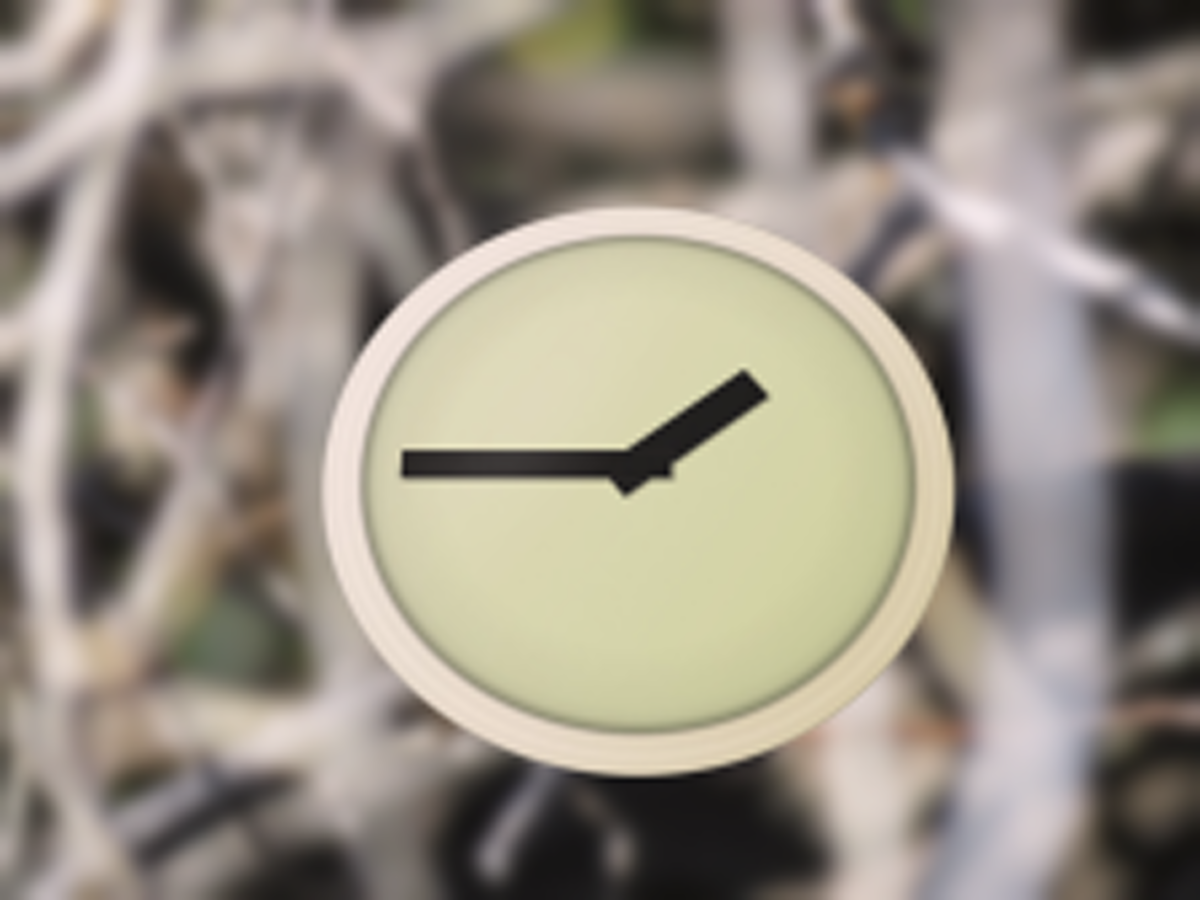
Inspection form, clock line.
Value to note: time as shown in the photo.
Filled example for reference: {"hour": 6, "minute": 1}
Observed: {"hour": 1, "minute": 45}
